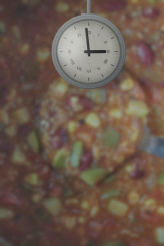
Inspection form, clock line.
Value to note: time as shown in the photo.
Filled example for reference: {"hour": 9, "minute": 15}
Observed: {"hour": 2, "minute": 59}
